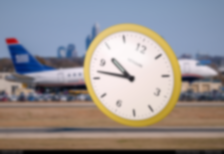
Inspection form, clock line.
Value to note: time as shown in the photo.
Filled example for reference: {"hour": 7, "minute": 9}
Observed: {"hour": 9, "minute": 42}
